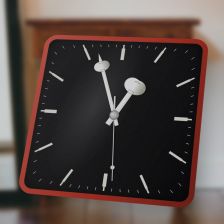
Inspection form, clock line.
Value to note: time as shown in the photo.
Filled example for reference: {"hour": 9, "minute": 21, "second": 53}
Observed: {"hour": 12, "minute": 56, "second": 29}
